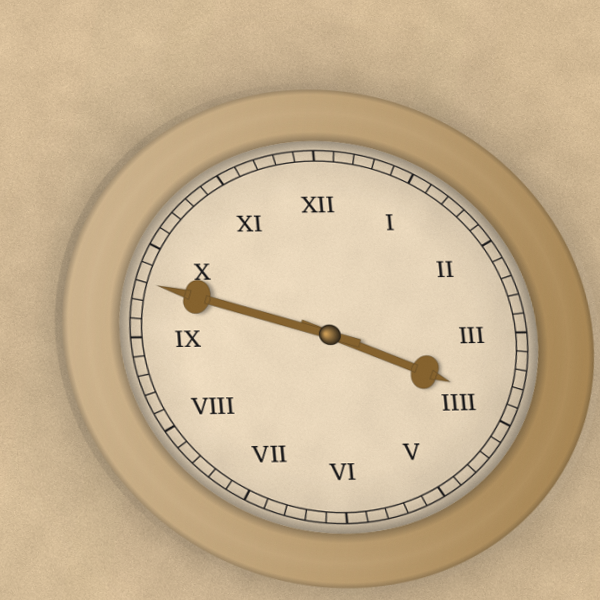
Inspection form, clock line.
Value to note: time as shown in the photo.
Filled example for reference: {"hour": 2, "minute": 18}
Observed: {"hour": 3, "minute": 48}
